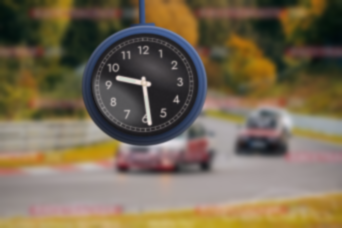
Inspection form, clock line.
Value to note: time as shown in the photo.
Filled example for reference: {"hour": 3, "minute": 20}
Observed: {"hour": 9, "minute": 29}
